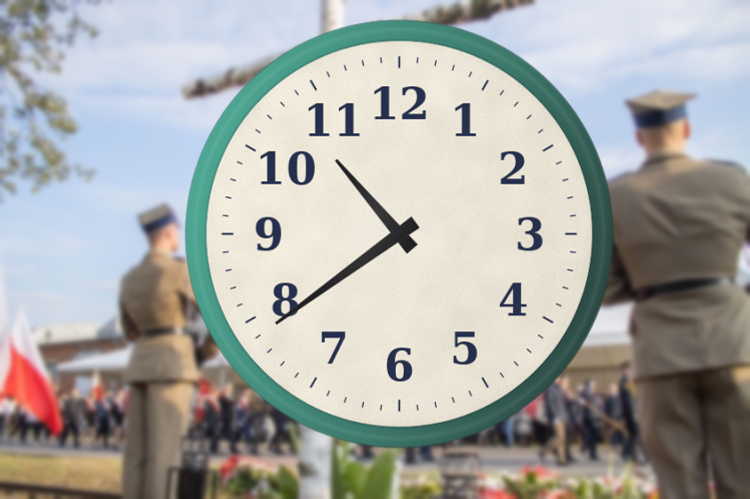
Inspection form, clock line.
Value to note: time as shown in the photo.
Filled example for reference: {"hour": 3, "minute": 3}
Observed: {"hour": 10, "minute": 39}
